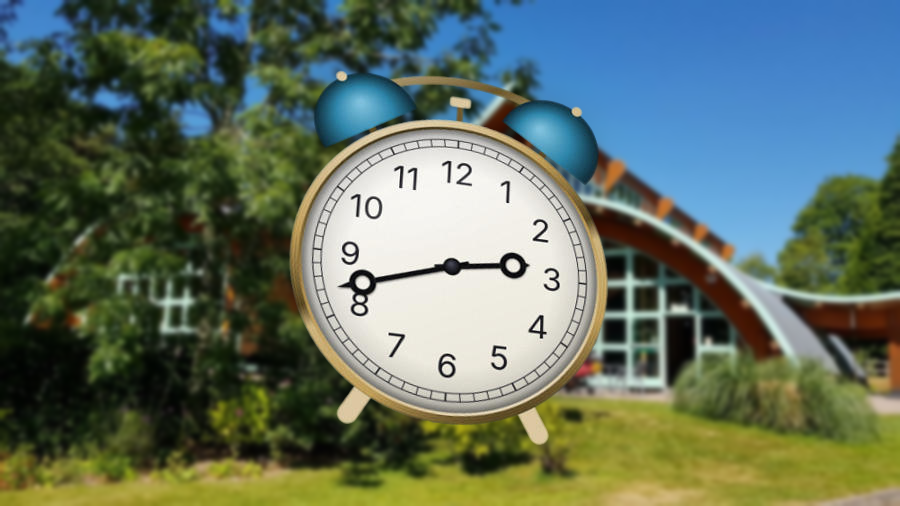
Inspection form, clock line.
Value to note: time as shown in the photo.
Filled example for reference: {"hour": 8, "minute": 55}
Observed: {"hour": 2, "minute": 42}
